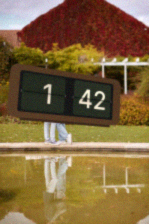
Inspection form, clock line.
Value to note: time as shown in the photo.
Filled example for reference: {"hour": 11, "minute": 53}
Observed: {"hour": 1, "minute": 42}
